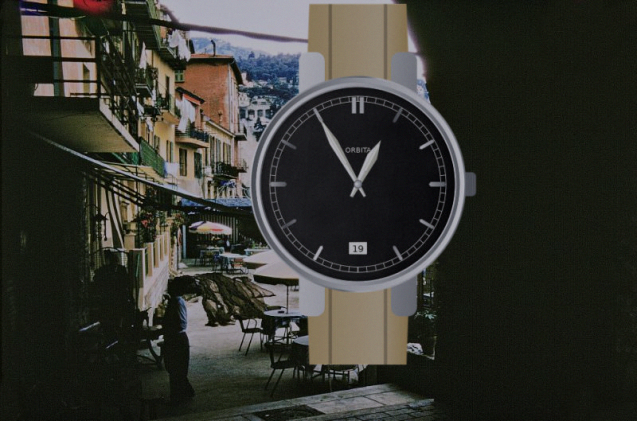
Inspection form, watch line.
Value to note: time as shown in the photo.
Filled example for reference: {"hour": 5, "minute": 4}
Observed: {"hour": 12, "minute": 55}
